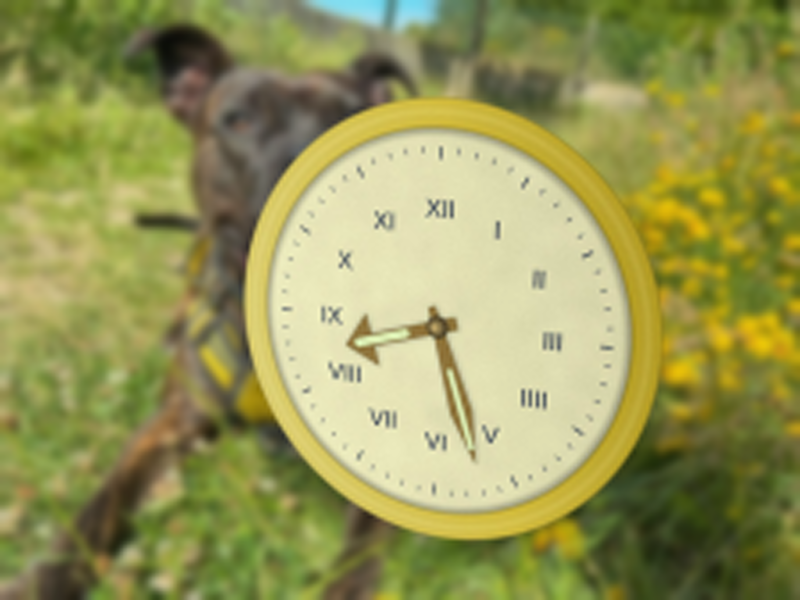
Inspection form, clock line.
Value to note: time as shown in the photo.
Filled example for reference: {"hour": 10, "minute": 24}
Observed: {"hour": 8, "minute": 27}
